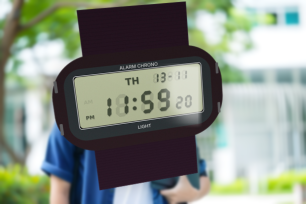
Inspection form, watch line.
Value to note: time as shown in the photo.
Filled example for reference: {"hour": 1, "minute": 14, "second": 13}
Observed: {"hour": 11, "minute": 59, "second": 20}
